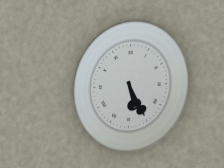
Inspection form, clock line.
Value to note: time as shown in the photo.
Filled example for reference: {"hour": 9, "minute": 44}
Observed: {"hour": 5, "minute": 25}
